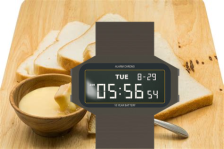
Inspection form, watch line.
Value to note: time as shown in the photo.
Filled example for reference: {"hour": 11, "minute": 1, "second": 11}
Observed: {"hour": 5, "minute": 56, "second": 54}
